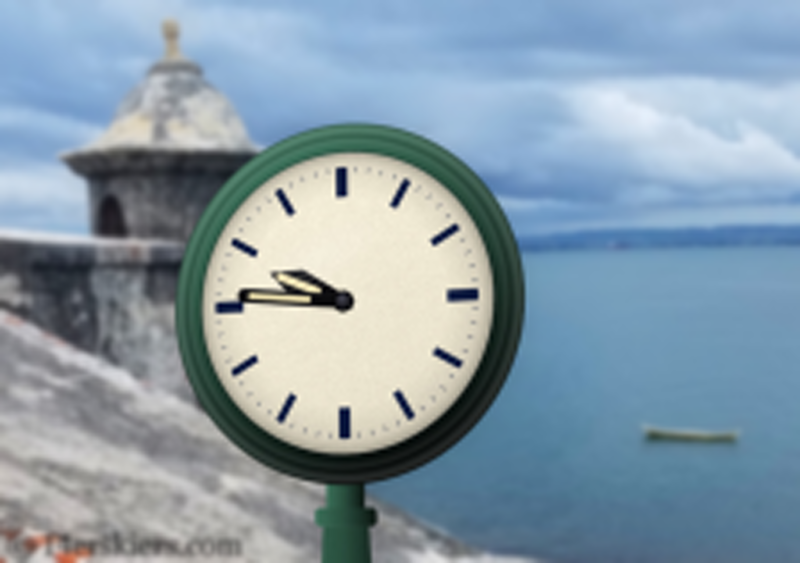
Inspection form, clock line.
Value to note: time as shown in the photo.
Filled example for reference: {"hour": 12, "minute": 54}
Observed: {"hour": 9, "minute": 46}
